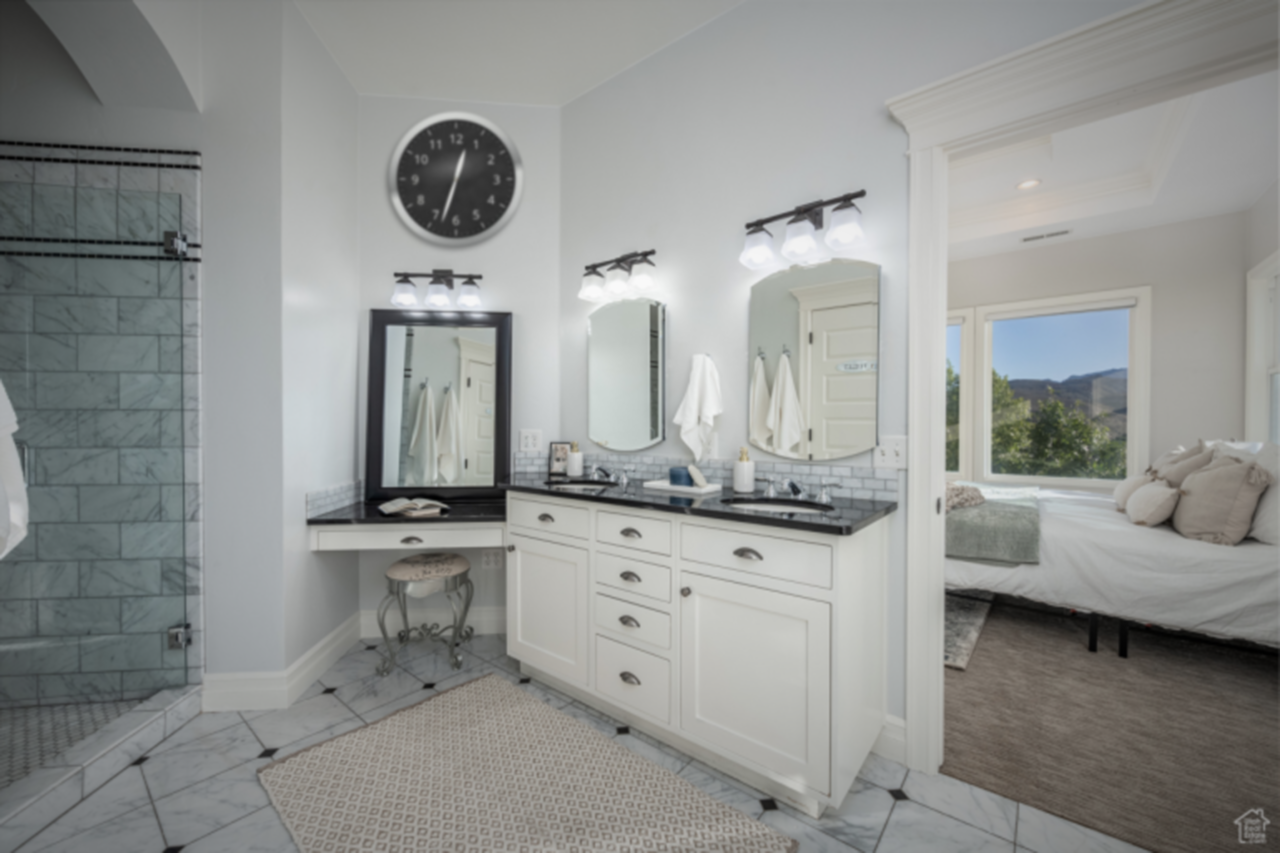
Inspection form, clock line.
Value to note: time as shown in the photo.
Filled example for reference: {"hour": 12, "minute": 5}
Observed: {"hour": 12, "minute": 33}
